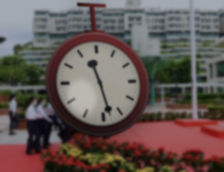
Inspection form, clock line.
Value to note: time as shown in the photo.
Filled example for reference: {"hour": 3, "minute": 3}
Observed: {"hour": 11, "minute": 28}
